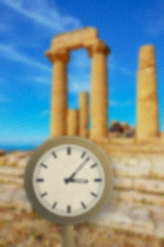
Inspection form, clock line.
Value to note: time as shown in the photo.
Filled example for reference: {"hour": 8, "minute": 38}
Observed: {"hour": 3, "minute": 7}
